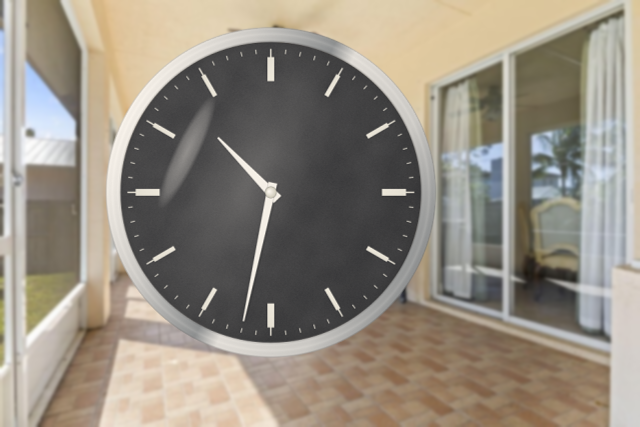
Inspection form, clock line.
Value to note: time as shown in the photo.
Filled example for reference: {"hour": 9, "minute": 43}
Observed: {"hour": 10, "minute": 32}
